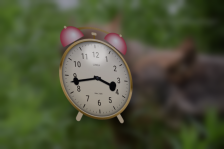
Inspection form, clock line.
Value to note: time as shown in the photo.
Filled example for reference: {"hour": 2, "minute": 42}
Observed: {"hour": 3, "minute": 43}
